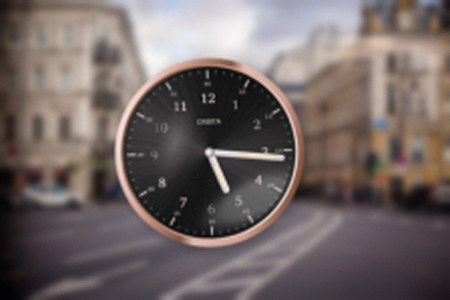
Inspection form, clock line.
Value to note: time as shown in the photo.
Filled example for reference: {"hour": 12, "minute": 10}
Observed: {"hour": 5, "minute": 16}
